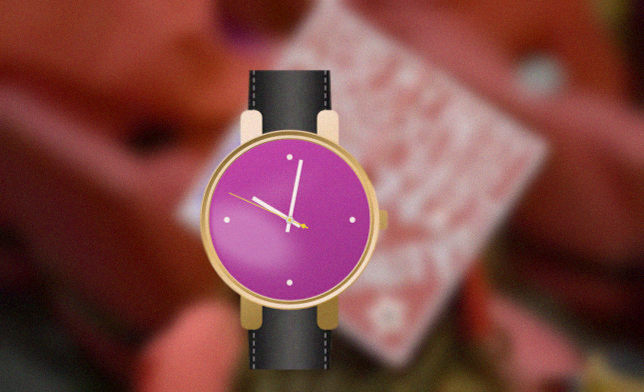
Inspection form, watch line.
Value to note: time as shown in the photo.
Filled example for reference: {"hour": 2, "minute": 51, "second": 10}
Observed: {"hour": 10, "minute": 1, "second": 49}
